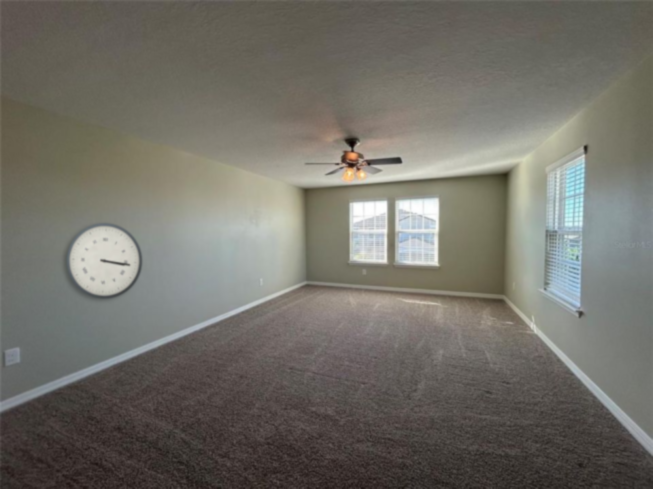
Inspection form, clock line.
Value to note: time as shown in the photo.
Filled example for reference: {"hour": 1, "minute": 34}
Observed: {"hour": 3, "minute": 16}
